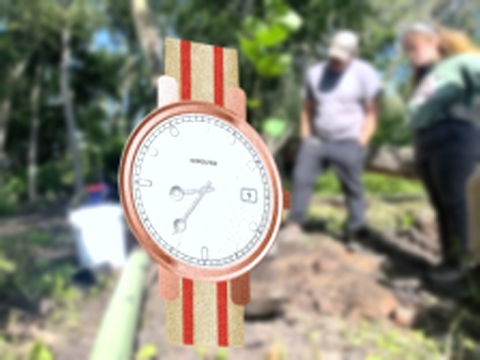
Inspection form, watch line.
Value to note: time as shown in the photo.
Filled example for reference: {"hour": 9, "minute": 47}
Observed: {"hour": 8, "minute": 36}
